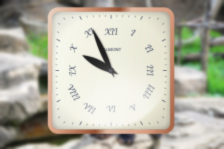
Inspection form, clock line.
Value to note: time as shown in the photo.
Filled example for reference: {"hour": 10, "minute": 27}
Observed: {"hour": 9, "minute": 56}
